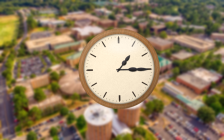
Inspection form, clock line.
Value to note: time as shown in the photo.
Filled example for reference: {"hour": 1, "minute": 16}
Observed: {"hour": 1, "minute": 15}
